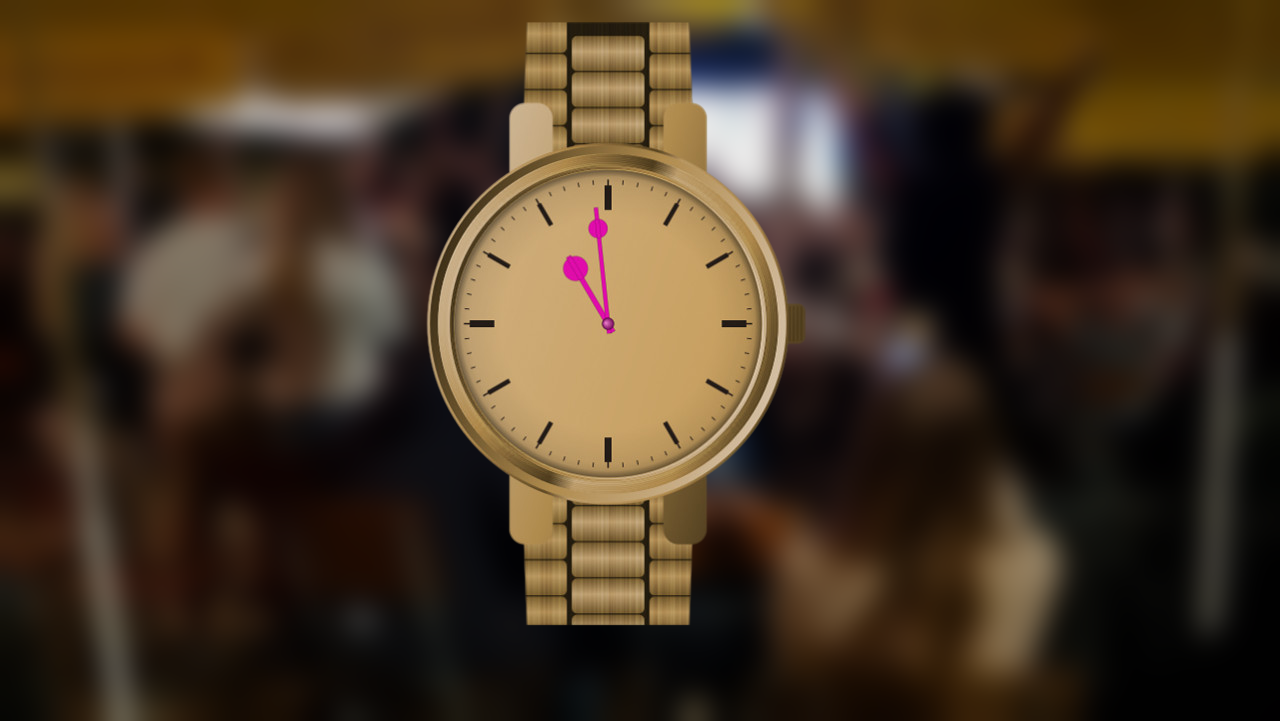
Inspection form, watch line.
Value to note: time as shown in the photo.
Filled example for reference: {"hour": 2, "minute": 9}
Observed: {"hour": 10, "minute": 59}
